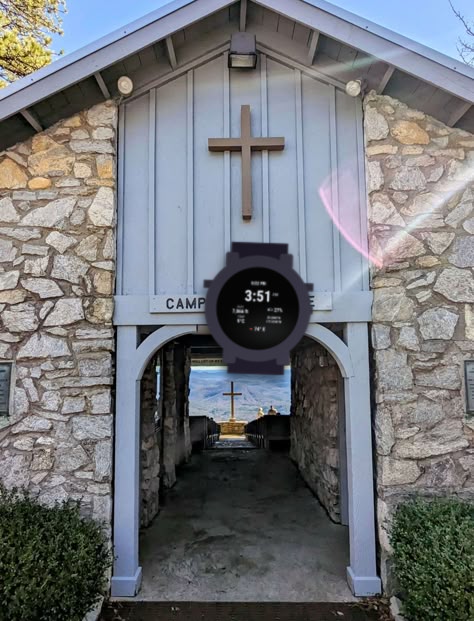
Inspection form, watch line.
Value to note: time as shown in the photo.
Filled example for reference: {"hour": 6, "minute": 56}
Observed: {"hour": 3, "minute": 51}
